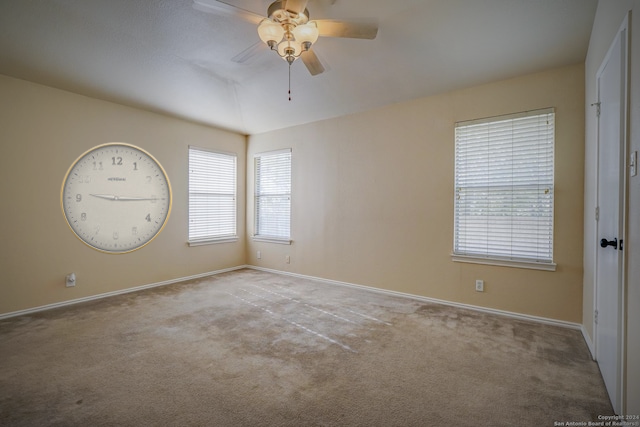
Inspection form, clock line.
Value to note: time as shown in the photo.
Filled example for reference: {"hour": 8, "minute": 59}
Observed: {"hour": 9, "minute": 15}
